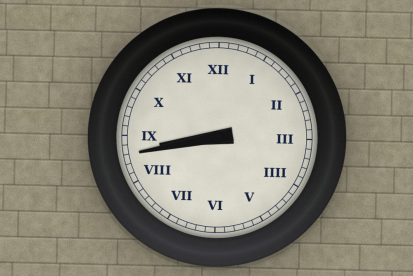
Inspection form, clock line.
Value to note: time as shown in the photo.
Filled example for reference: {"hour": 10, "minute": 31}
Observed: {"hour": 8, "minute": 43}
